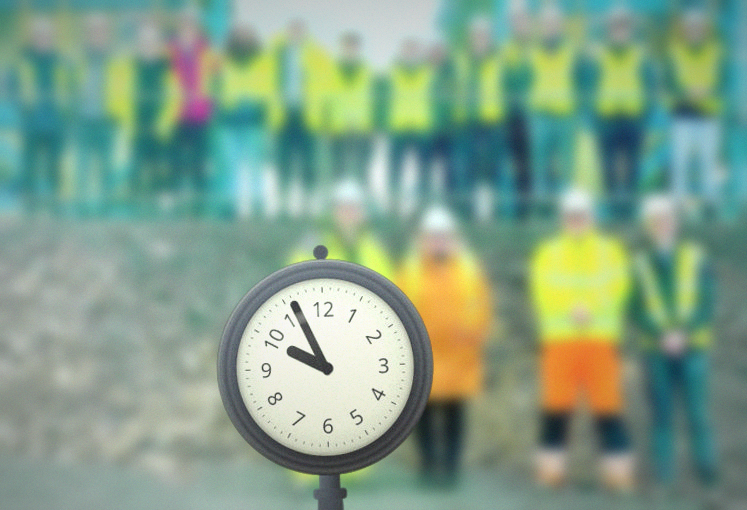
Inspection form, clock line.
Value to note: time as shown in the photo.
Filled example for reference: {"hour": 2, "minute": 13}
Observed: {"hour": 9, "minute": 56}
